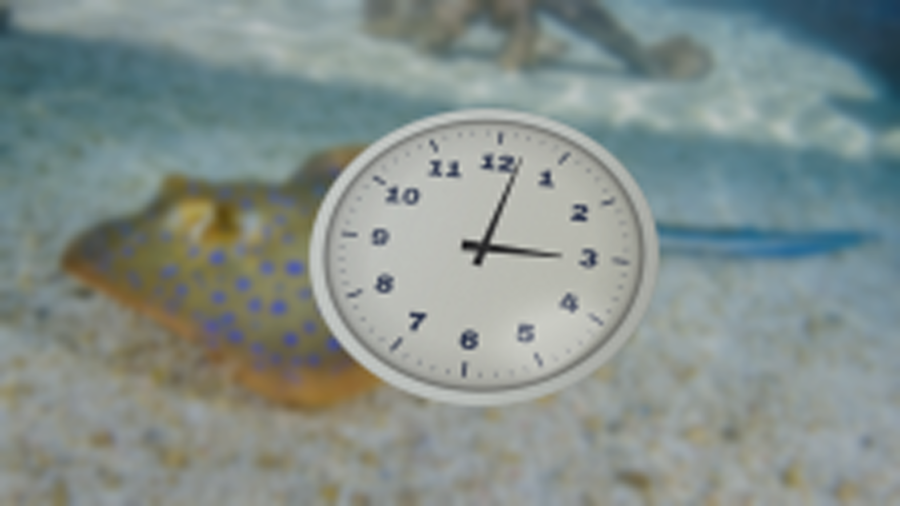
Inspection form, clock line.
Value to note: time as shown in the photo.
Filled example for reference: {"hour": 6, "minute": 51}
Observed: {"hour": 3, "minute": 2}
